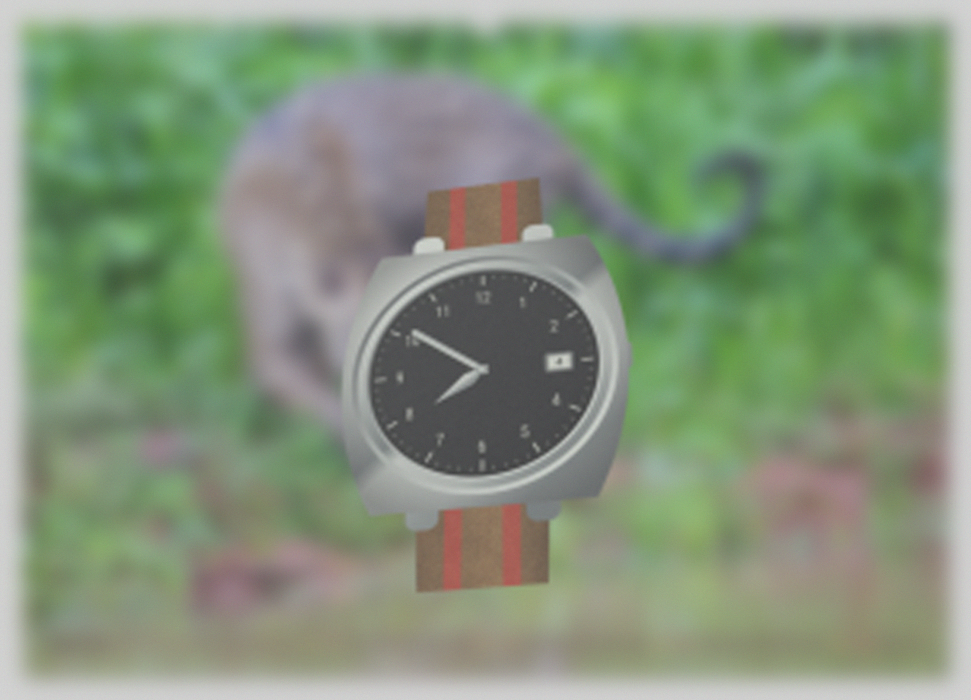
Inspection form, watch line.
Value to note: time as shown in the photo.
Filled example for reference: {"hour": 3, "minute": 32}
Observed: {"hour": 7, "minute": 51}
